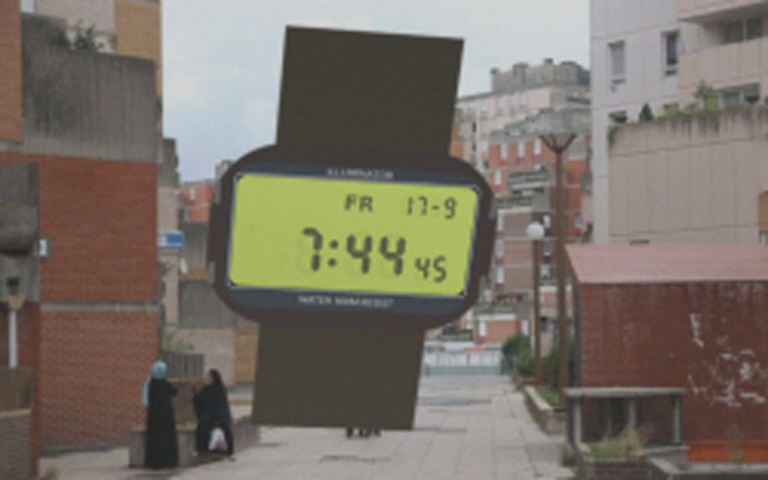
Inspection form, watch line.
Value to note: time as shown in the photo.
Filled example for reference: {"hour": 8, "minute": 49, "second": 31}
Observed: {"hour": 7, "minute": 44, "second": 45}
